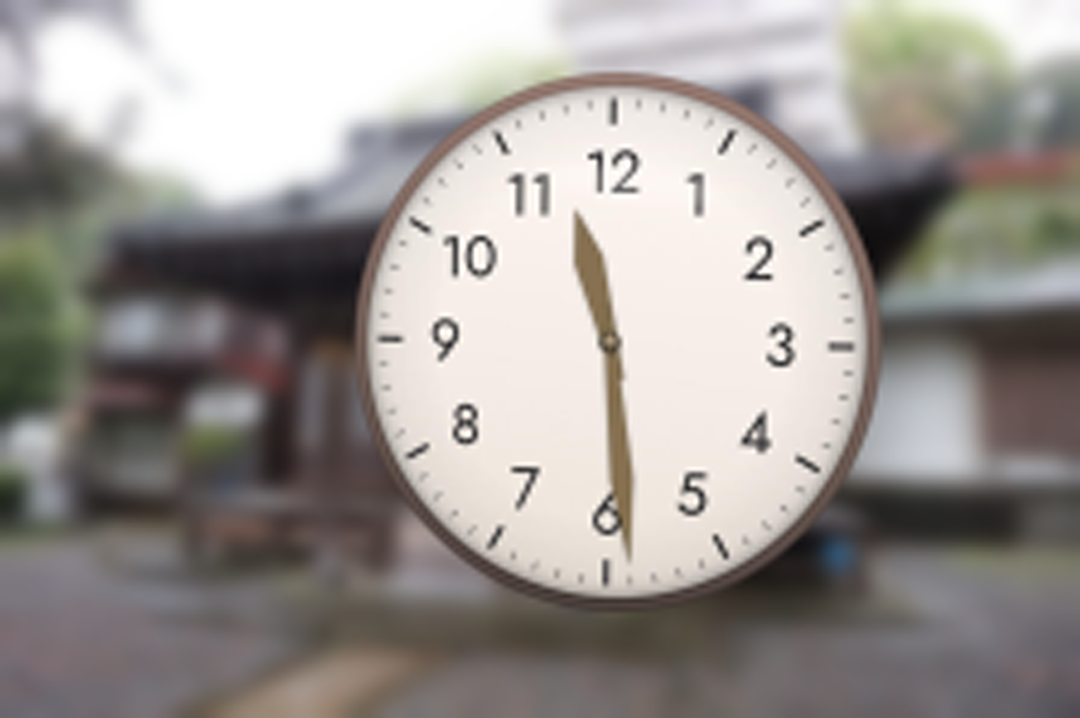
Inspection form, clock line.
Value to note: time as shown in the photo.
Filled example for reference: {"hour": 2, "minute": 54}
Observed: {"hour": 11, "minute": 29}
